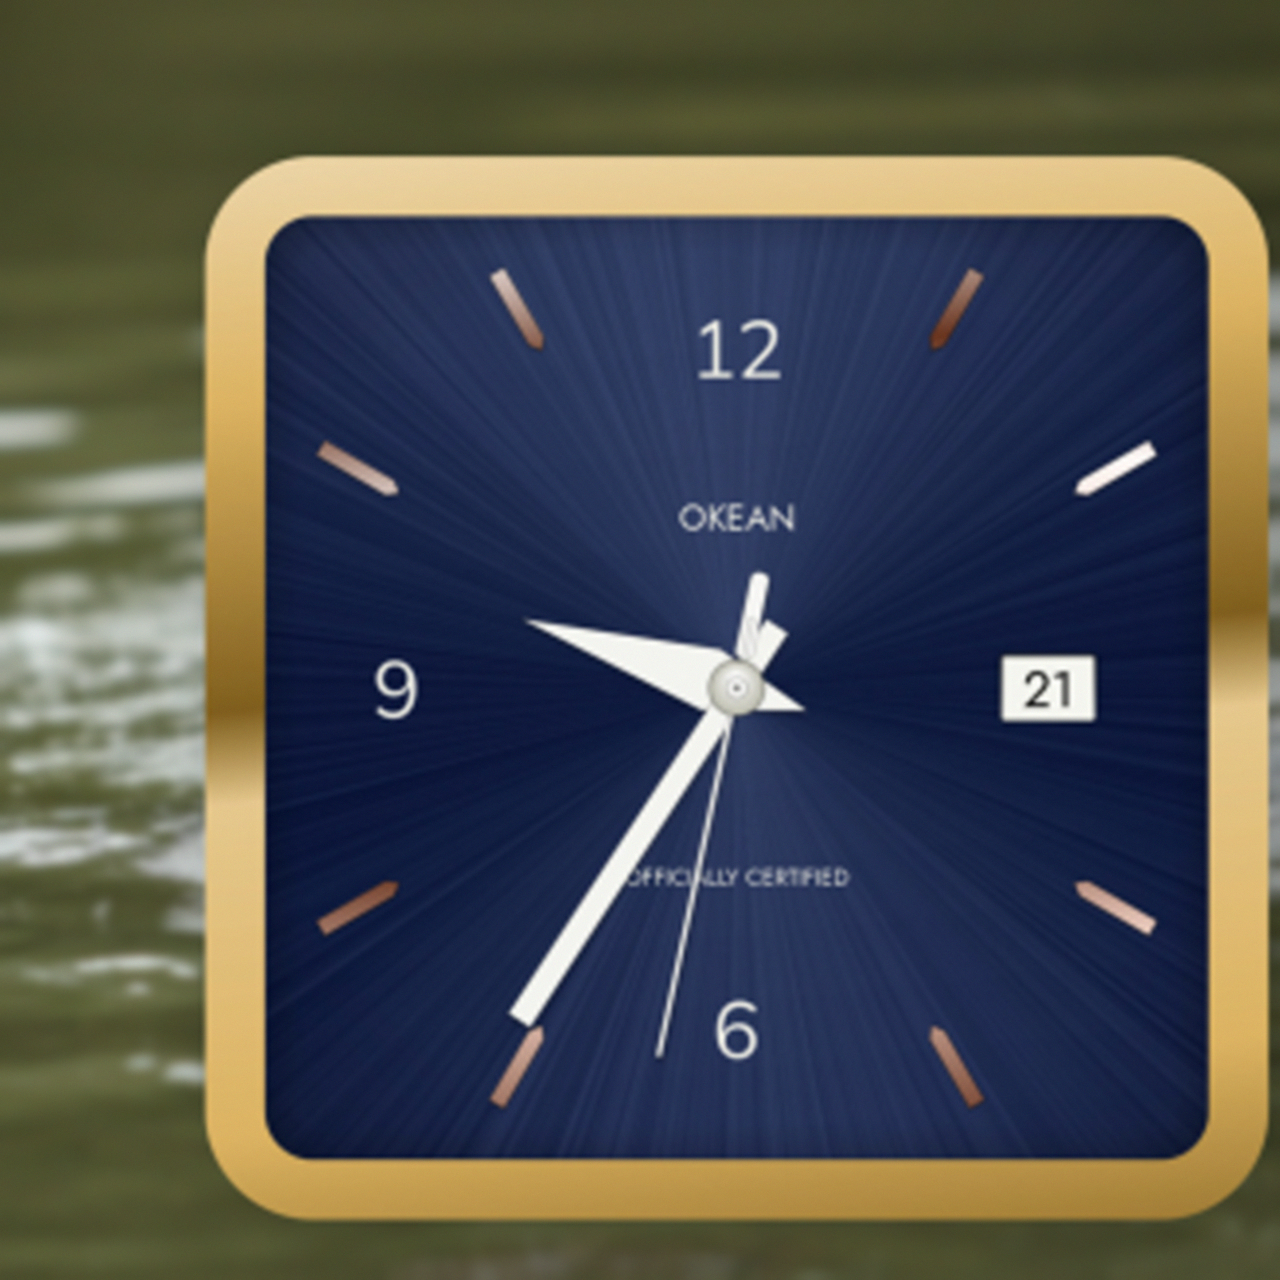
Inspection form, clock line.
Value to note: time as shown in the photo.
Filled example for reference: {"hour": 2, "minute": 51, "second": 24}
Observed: {"hour": 9, "minute": 35, "second": 32}
